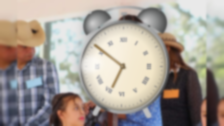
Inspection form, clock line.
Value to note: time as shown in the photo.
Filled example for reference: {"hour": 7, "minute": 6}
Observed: {"hour": 6, "minute": 51}
